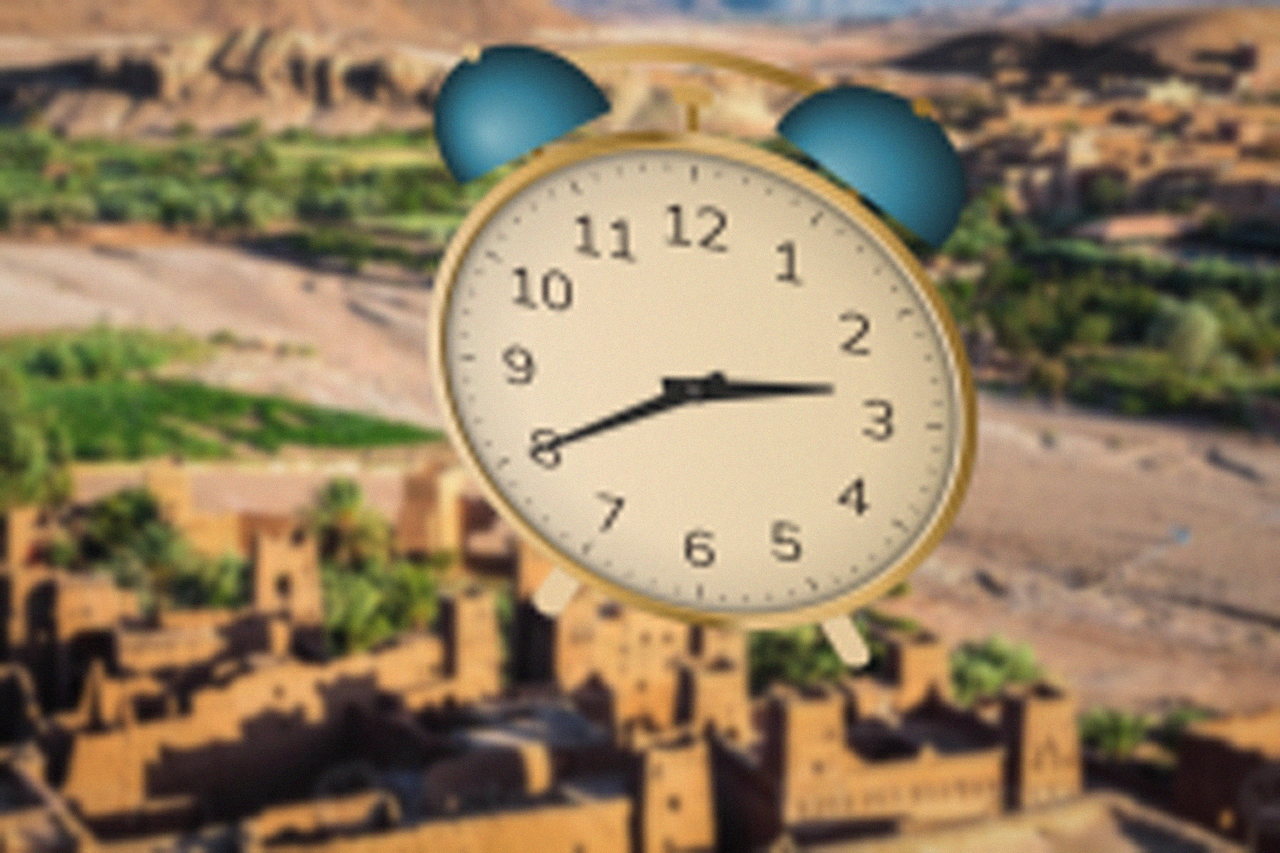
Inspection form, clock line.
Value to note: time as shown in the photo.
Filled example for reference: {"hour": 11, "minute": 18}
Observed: {"hour": 2, "minute": 40}
